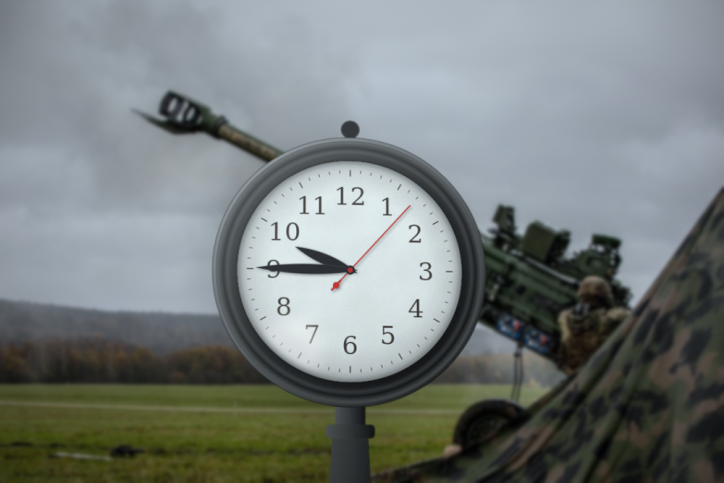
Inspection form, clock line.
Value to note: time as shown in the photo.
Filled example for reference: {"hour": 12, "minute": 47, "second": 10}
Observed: {"hour": 9, "minute": 45, "second": 7}
